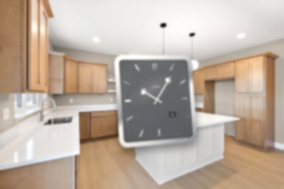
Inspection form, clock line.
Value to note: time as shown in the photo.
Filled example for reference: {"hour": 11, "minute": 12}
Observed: {"hour": 10, "minute": 6}
